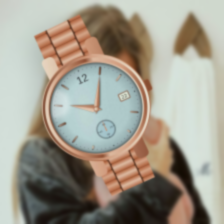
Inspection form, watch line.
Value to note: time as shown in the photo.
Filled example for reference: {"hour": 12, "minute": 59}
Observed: {"hour": 10, "minute": 5}
